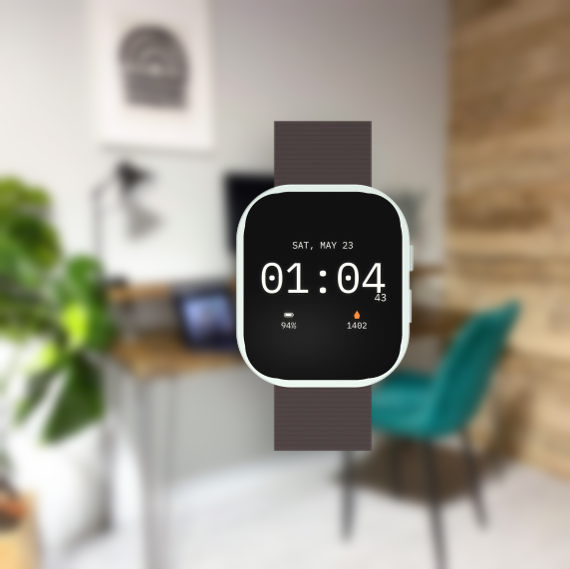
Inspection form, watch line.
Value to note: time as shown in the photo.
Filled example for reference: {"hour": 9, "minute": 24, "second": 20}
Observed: {"hour": 1, "minute": 4, "second": 43}
